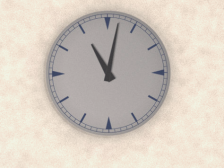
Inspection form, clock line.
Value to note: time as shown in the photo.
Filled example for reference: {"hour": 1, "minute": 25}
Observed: {"hour": 11, "minute": 2}
